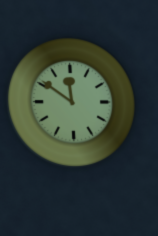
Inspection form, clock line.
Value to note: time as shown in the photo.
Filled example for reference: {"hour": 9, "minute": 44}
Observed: {"hour": 11, "minute": 51}
